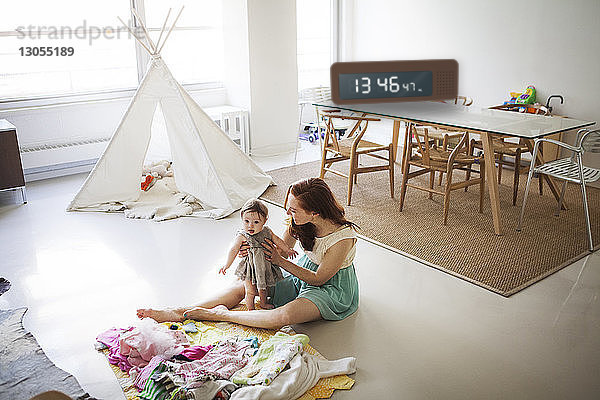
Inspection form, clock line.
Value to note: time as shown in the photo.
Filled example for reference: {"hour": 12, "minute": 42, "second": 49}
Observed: {"hour": 13, "minute": 46, "second": 47}
